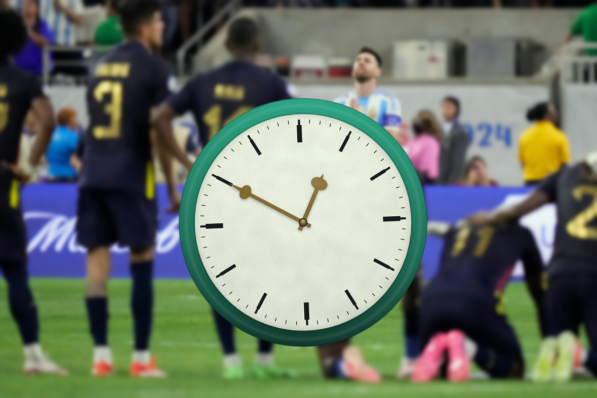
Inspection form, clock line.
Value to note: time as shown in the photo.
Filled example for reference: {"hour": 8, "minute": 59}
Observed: {"hour": 12, "minute": 50}
